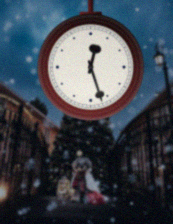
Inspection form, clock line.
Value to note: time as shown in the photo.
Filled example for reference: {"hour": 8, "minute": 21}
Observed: {"hour": 12, "minute": 27}
